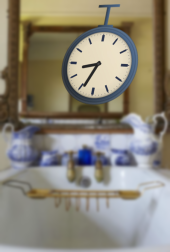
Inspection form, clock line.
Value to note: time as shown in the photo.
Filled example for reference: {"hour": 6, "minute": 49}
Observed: {"hour": 8, "minute": 34}
